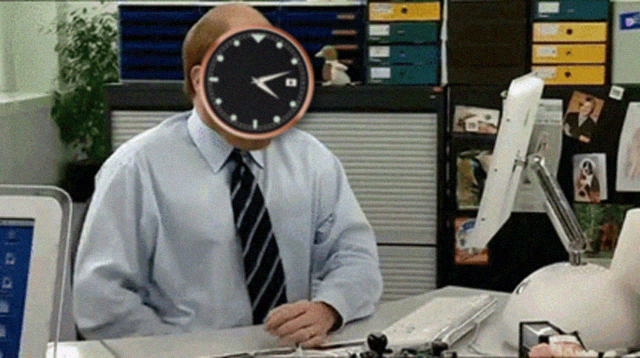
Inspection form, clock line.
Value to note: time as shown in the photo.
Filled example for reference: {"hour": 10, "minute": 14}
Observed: {"hour": 4, "minute": 12}
